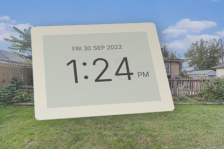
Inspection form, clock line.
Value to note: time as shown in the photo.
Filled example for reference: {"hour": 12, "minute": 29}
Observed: {"hour": 1, "minute": 24}
